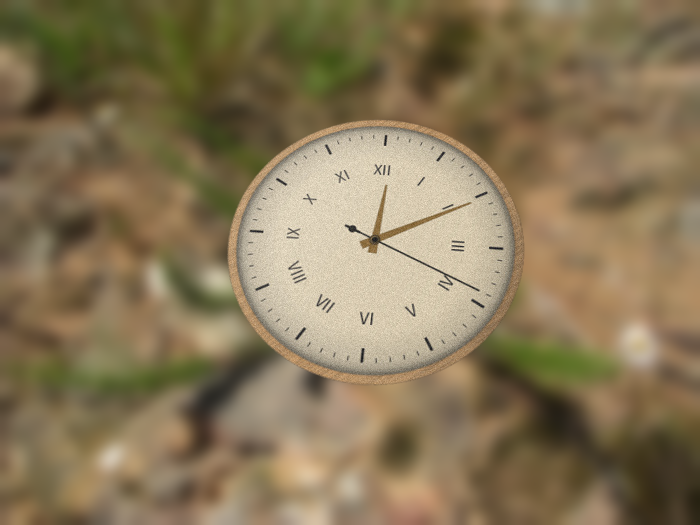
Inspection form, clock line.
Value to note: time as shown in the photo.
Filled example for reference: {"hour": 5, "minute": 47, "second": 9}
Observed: {"hour": 12, "minute": 10, "second": 19}
